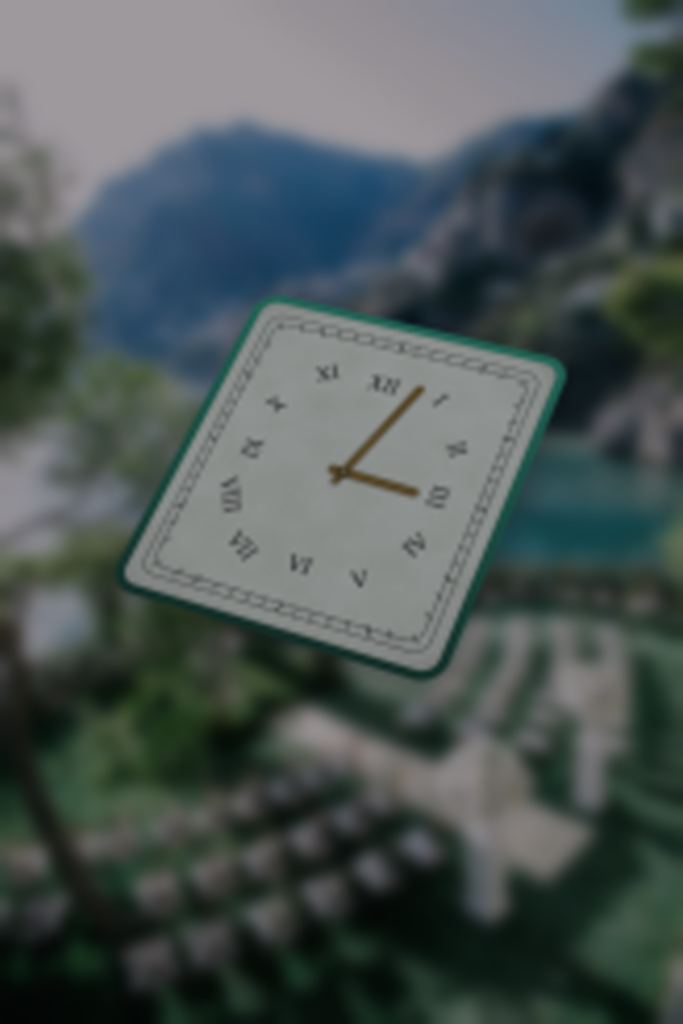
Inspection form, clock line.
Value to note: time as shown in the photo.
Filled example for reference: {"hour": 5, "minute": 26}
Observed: {"hour": 3, "minute": 3}
